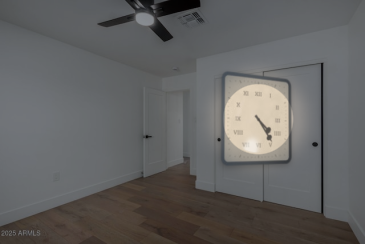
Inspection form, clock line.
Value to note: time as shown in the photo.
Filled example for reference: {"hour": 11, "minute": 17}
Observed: {"hour": 4, "minute": 24}
